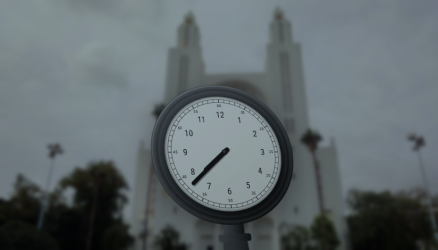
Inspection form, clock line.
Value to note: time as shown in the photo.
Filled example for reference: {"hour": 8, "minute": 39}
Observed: {"hour": 7, "minute": 38}
